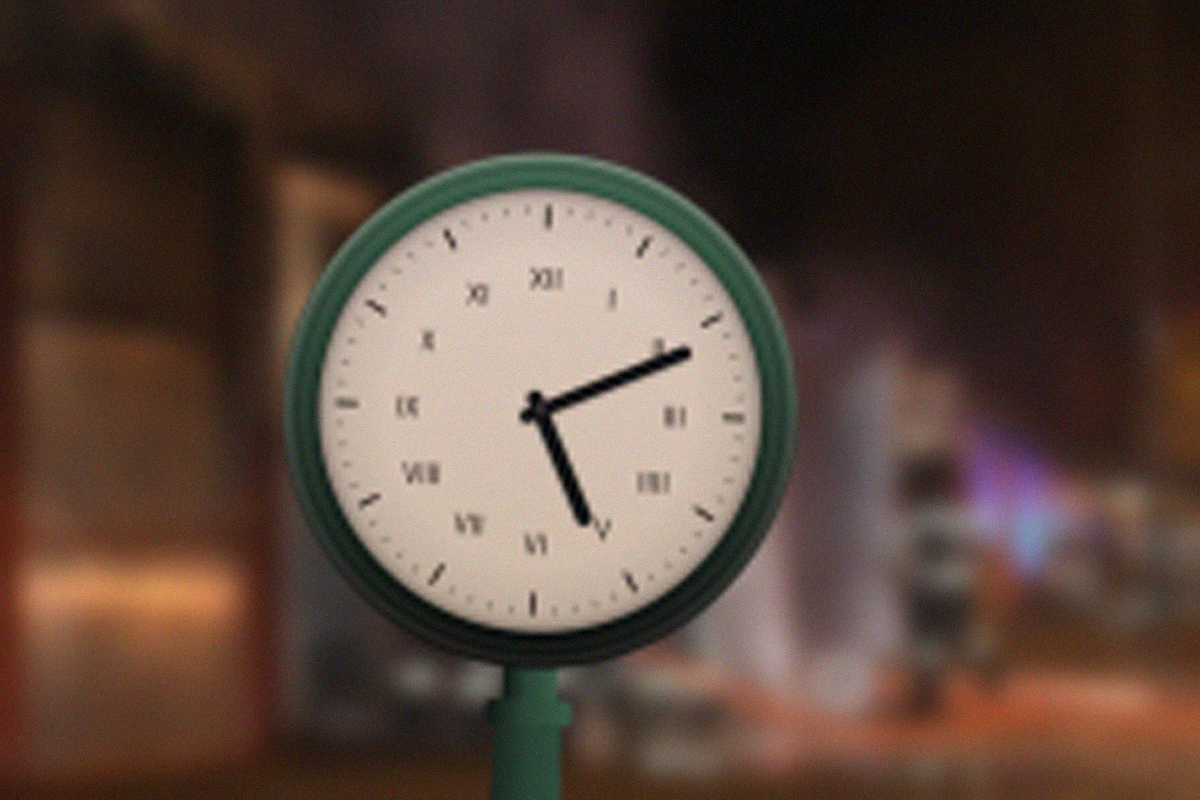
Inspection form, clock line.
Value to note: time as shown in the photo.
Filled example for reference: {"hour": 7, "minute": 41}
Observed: {"hour": 5, "minute": 11}
